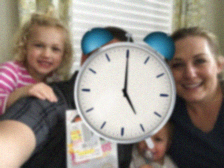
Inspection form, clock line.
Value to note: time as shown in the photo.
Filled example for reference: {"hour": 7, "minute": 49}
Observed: {"hour": 5, "minute": 0}
